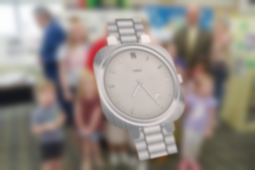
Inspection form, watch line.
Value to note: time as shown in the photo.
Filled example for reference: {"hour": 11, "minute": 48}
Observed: {"hour": 7, "minute": 25}
